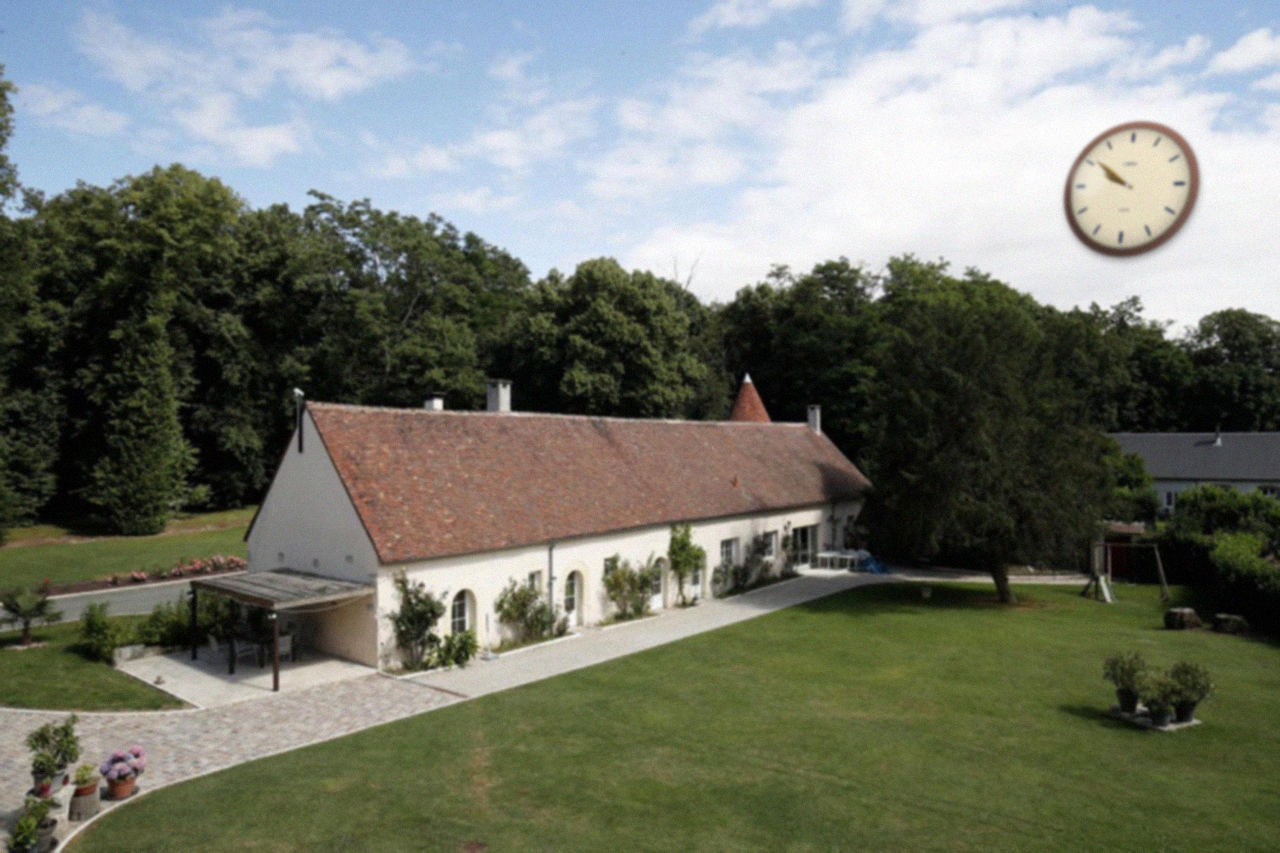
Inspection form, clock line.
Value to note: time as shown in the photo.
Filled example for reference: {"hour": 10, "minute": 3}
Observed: {"hour": 9, "minute": 51}
